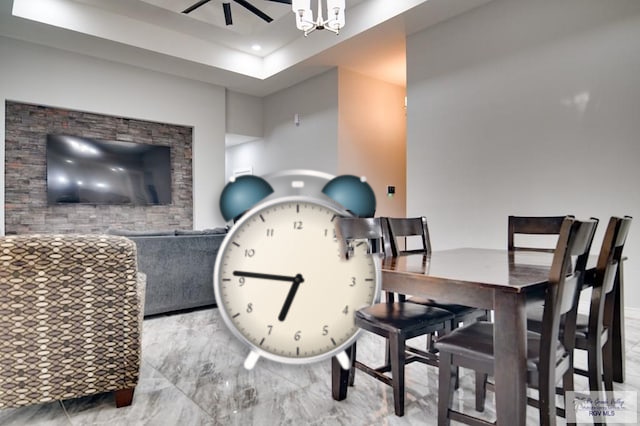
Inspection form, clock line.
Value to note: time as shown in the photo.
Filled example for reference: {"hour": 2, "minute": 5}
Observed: {"hour": 6, "minute": 46}
